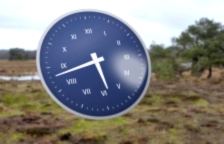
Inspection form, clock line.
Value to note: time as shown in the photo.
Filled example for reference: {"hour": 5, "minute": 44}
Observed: {"hour": 5, "minute": 43}
